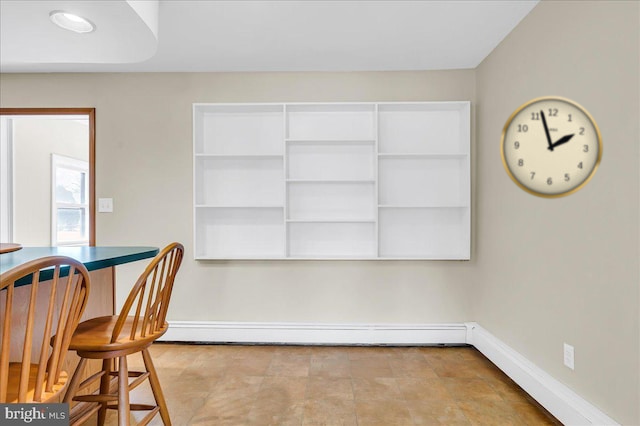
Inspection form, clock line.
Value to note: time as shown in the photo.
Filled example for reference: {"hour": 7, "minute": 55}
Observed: {"hour": 1, "minute": 57}
